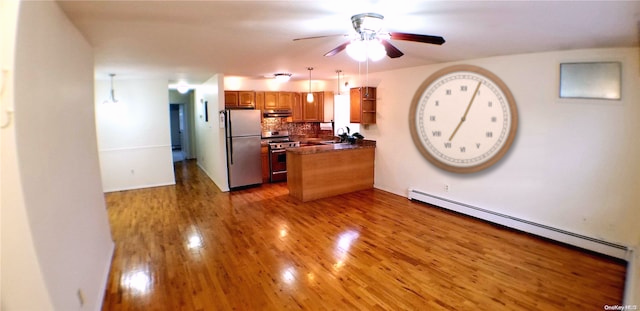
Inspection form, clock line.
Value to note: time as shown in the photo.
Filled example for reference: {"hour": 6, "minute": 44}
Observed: {"hour": 7, "minute": 4}
